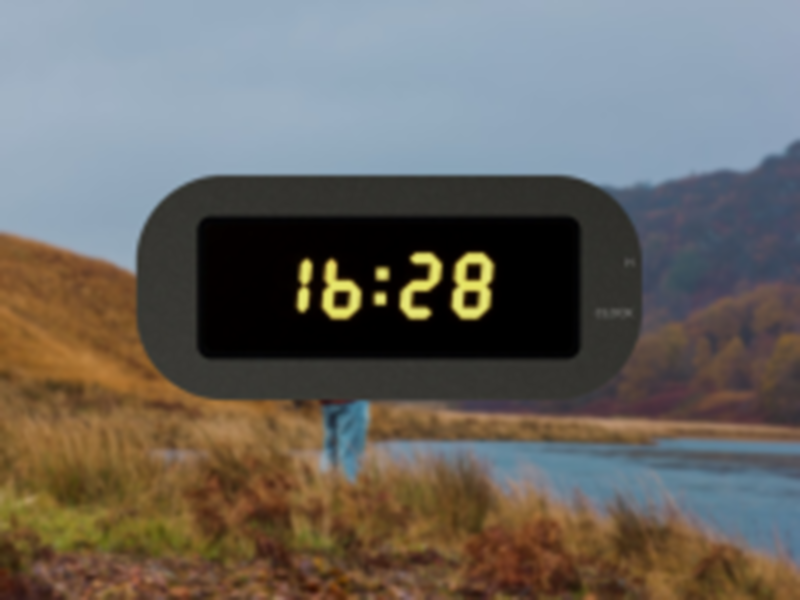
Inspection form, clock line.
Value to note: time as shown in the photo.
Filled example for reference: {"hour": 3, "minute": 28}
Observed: {"hour": 16, "minute": 28}
